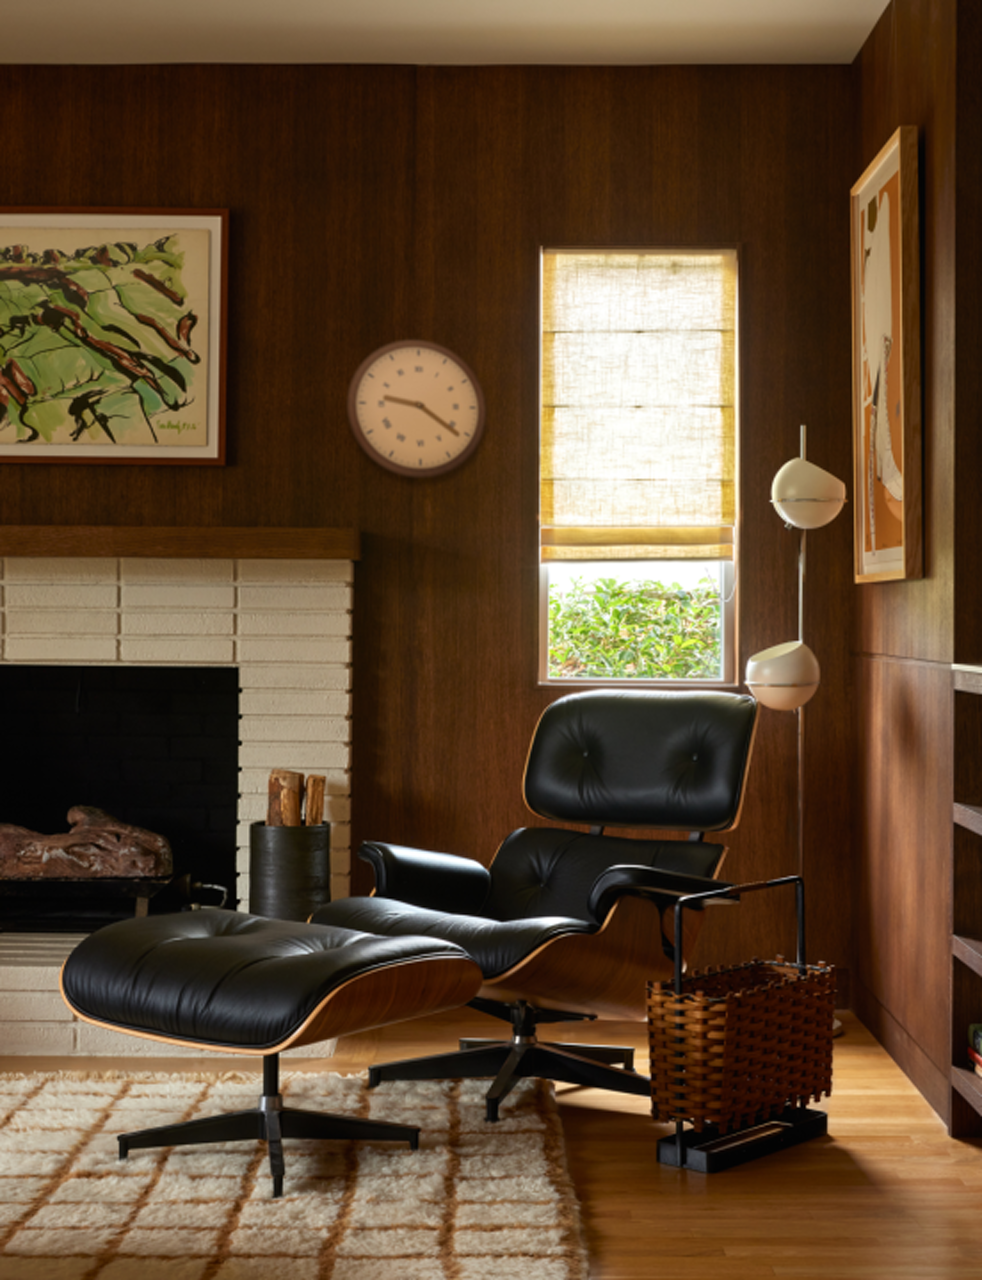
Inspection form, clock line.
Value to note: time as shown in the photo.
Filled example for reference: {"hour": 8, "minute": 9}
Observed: {"hour": 9, "minute": 21}
